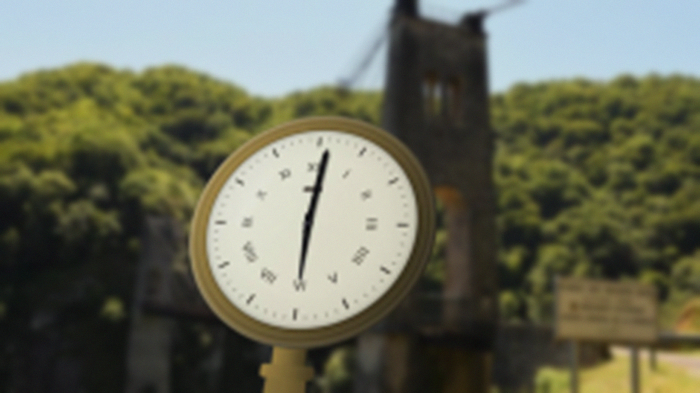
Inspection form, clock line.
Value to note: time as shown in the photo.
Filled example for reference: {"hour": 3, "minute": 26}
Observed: {"hour": 6, "minute": 1}
